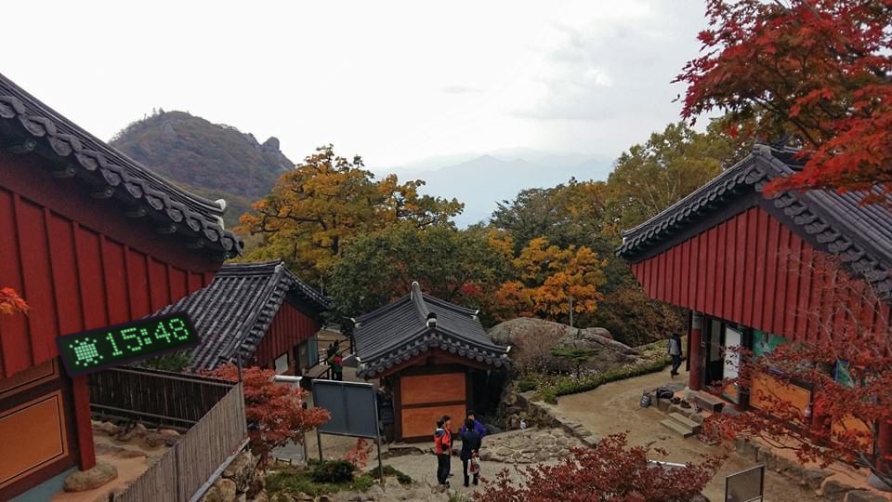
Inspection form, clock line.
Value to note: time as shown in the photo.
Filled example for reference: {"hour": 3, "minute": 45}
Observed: {"hour": 15, "minute": 48}
